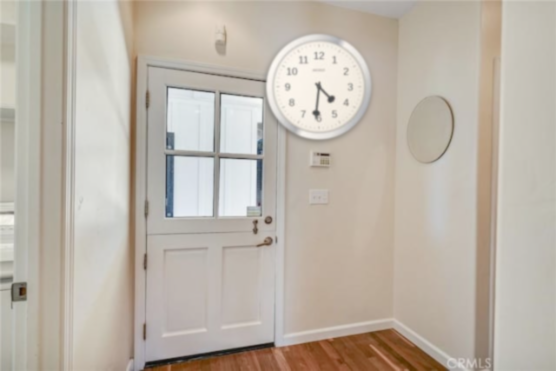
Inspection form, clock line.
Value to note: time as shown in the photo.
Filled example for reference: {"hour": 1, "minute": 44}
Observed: {"hour": 4, "minute": 31}
